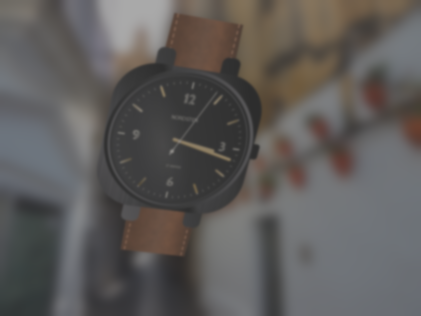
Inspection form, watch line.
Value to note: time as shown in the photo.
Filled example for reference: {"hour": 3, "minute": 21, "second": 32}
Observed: {"hour": 3, "minute": 17, "second": 4}
